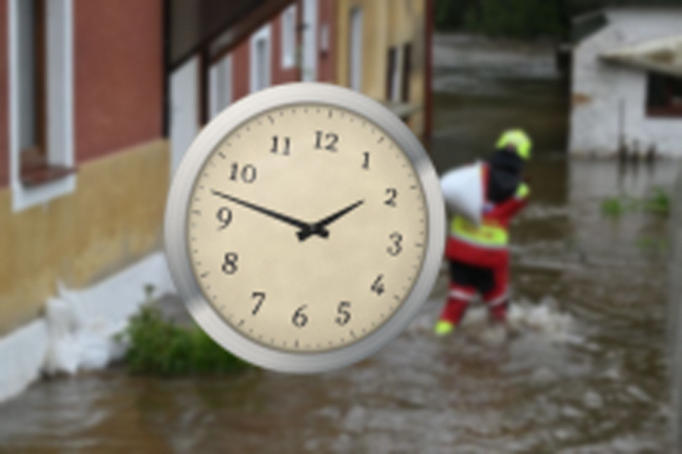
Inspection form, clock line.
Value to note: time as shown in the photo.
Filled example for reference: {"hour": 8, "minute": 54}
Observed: {"hour": 1, "minute": 47}
